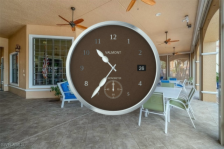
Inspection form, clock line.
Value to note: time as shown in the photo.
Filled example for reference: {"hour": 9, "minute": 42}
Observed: {"hour": 10, "minute": 36}
